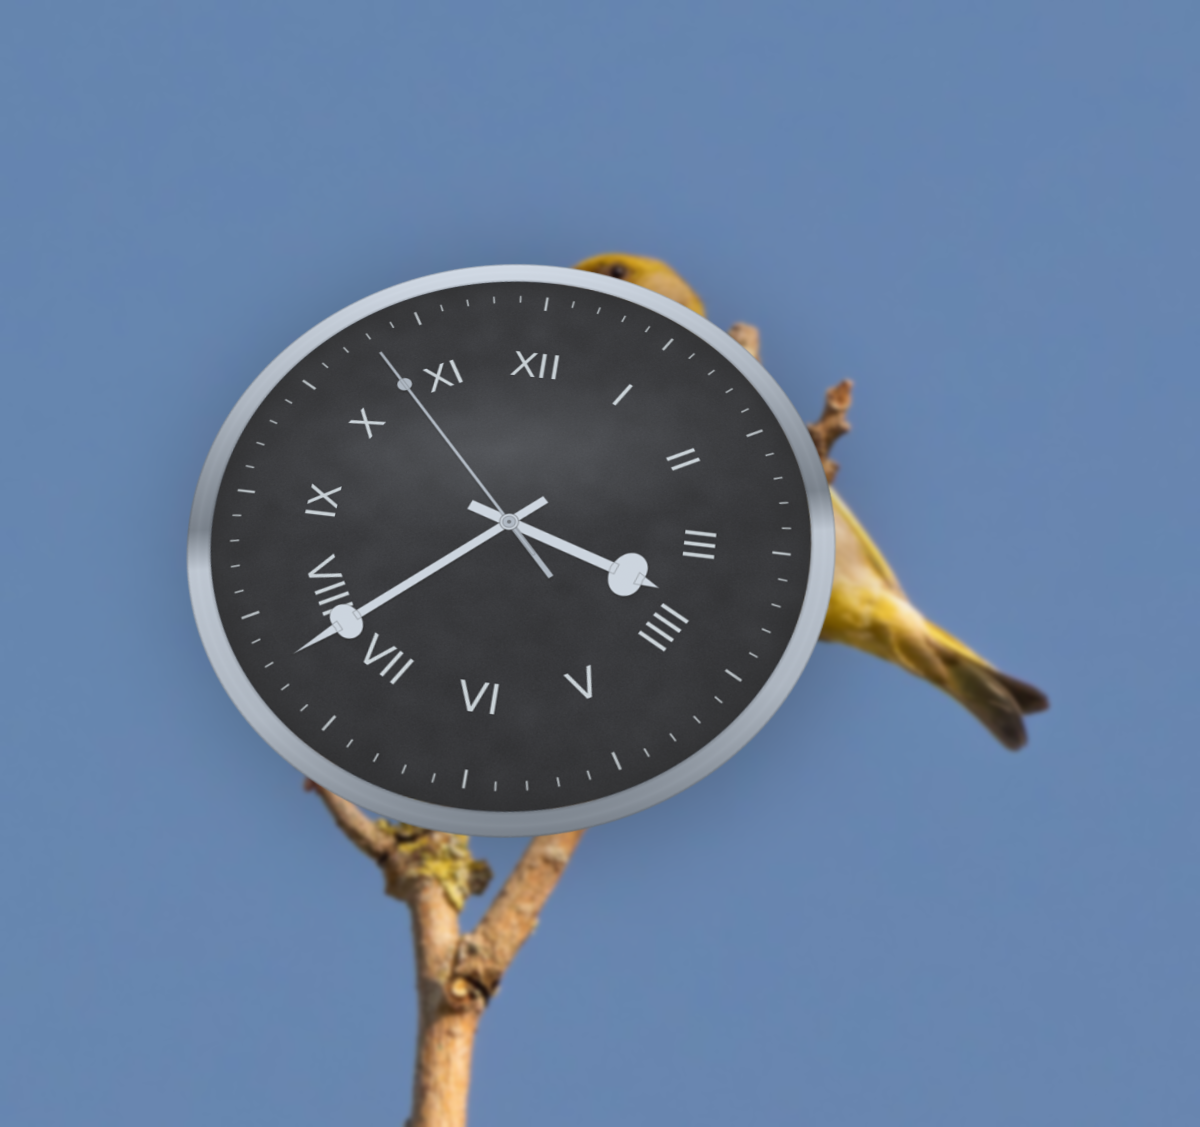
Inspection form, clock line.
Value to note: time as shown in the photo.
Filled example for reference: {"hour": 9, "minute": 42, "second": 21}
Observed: {"hour": 3, "minute": 37, "second": 53}
